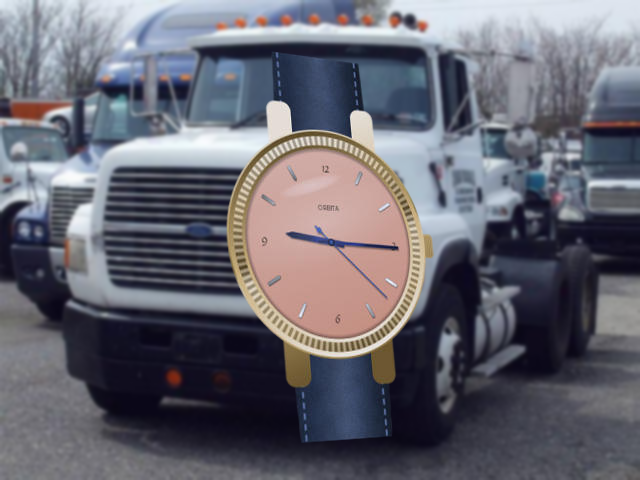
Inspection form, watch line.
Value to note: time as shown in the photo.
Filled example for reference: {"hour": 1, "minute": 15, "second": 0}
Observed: {"hour": 9, "minute": 15, "second": 22}
